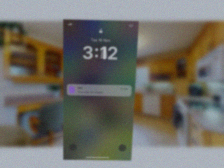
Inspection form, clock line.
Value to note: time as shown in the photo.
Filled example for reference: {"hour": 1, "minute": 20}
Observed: {"hour": 3, "minute": 12}
